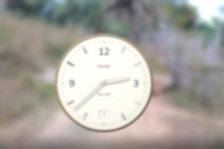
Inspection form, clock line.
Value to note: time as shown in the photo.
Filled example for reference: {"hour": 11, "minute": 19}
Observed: {"hour": 2, "minute": 38}
